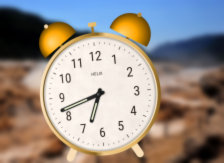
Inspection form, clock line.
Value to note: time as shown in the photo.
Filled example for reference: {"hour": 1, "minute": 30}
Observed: {"hour": 6, "minute": 42}
